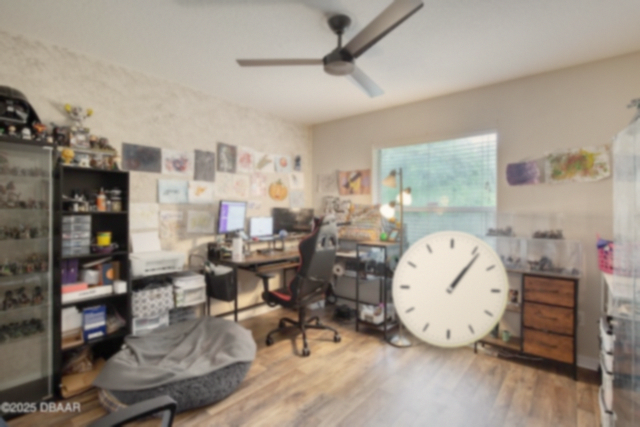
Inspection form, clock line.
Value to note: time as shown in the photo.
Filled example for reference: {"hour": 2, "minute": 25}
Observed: {"hour": 1, "minute": 6}
